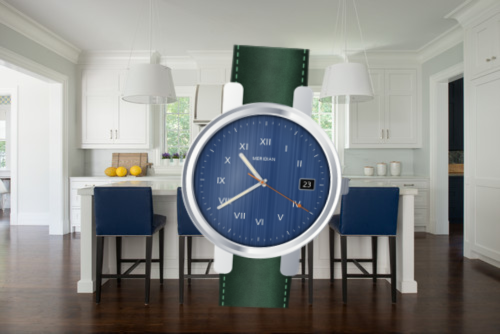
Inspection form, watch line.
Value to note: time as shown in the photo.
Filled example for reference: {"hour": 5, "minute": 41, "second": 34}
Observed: {"hour": 10, "minute": 39, "second": 20}
